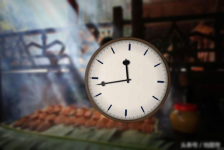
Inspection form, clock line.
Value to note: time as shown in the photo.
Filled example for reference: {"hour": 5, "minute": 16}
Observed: {"hour": 11, "minute": 43}
